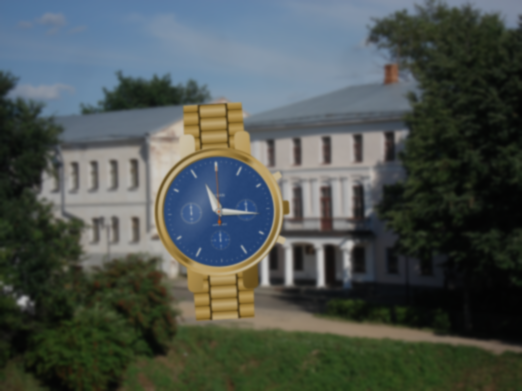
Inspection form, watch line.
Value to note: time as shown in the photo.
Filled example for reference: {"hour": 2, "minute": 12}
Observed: {"hour": 11, "minute": 16}
